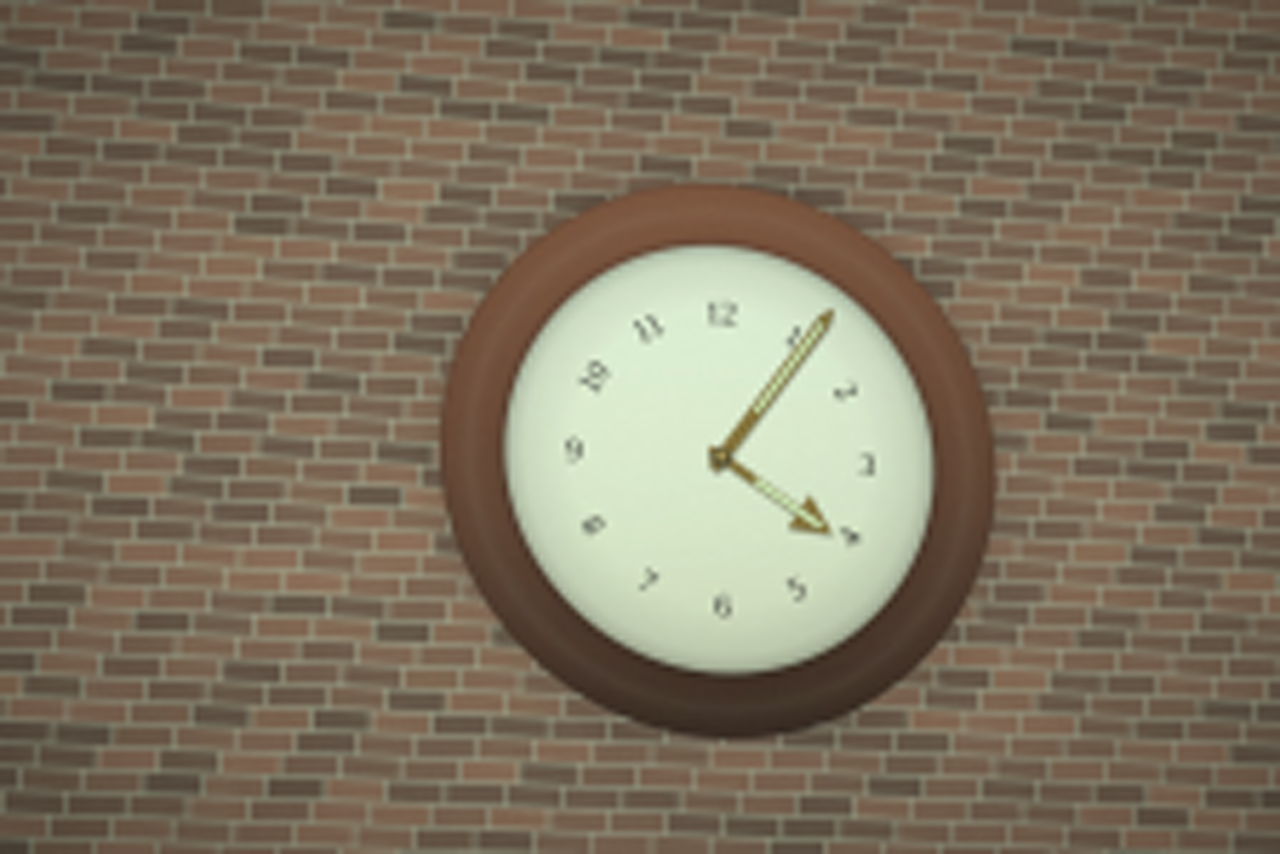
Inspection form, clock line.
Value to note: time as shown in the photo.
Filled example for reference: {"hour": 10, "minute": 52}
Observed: {"hour": 4, "minute": 6}
